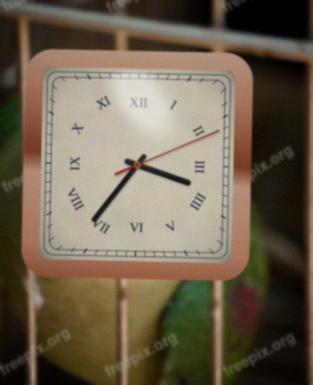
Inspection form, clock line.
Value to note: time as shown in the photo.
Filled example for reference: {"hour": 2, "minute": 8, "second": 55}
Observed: {"hour": 3, "minute": 36, "second": 11}
